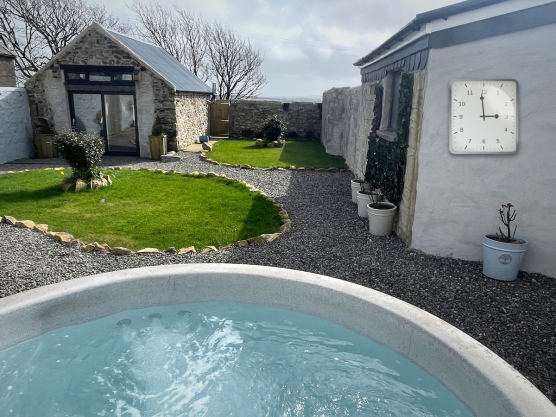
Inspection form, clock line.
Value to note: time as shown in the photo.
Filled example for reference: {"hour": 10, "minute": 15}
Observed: {"hour": 2, "minute": 59}
